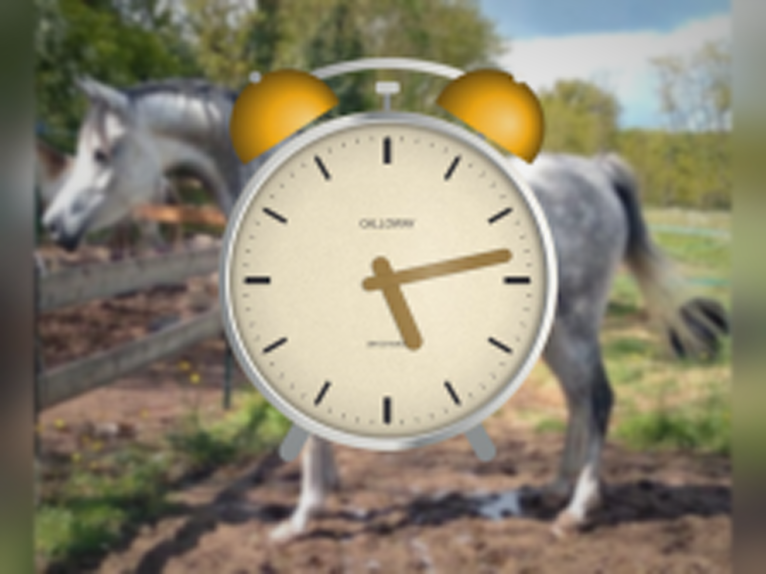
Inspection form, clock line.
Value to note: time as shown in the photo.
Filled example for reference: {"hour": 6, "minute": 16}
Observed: {"hour": 5, "minute": 13}
